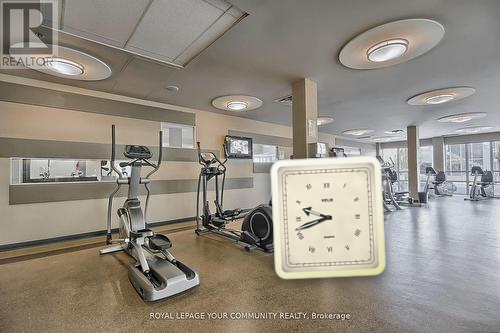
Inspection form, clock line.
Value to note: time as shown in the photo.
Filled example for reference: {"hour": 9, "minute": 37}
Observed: {"hour": 9, "minute": 42}
